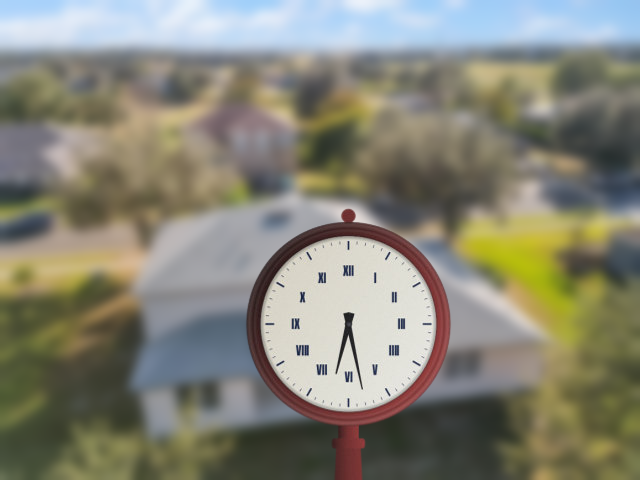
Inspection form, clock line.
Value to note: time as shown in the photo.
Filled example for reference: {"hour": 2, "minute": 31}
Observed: {"hour": 6, "minute": 28}
